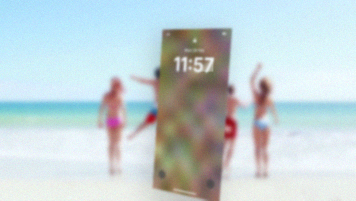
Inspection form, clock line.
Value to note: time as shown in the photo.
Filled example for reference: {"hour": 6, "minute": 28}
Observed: {"hour": 11, "minute": 57}
